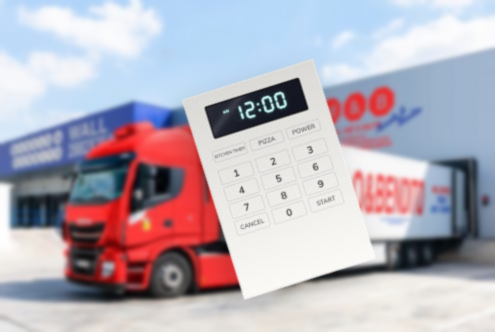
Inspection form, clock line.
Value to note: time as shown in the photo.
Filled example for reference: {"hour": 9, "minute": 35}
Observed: {"hour": 12, "minute": 0}
